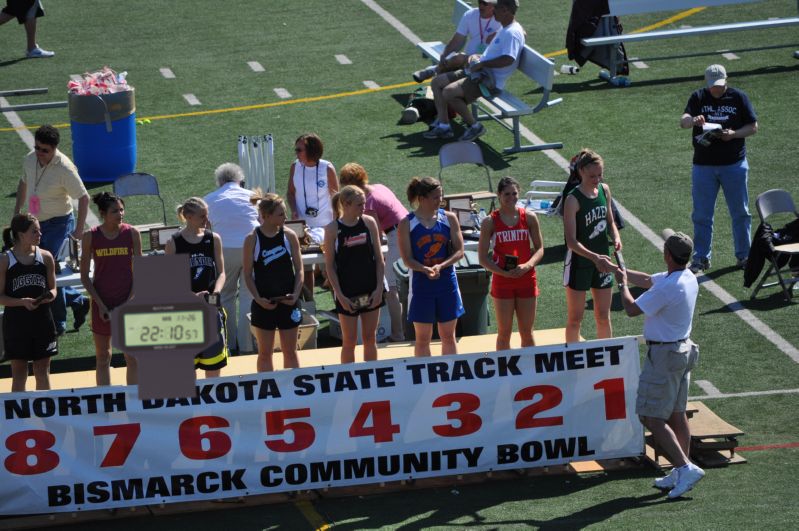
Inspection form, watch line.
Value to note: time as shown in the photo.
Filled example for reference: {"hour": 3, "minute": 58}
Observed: {"hour": 22, "minute": 10}
